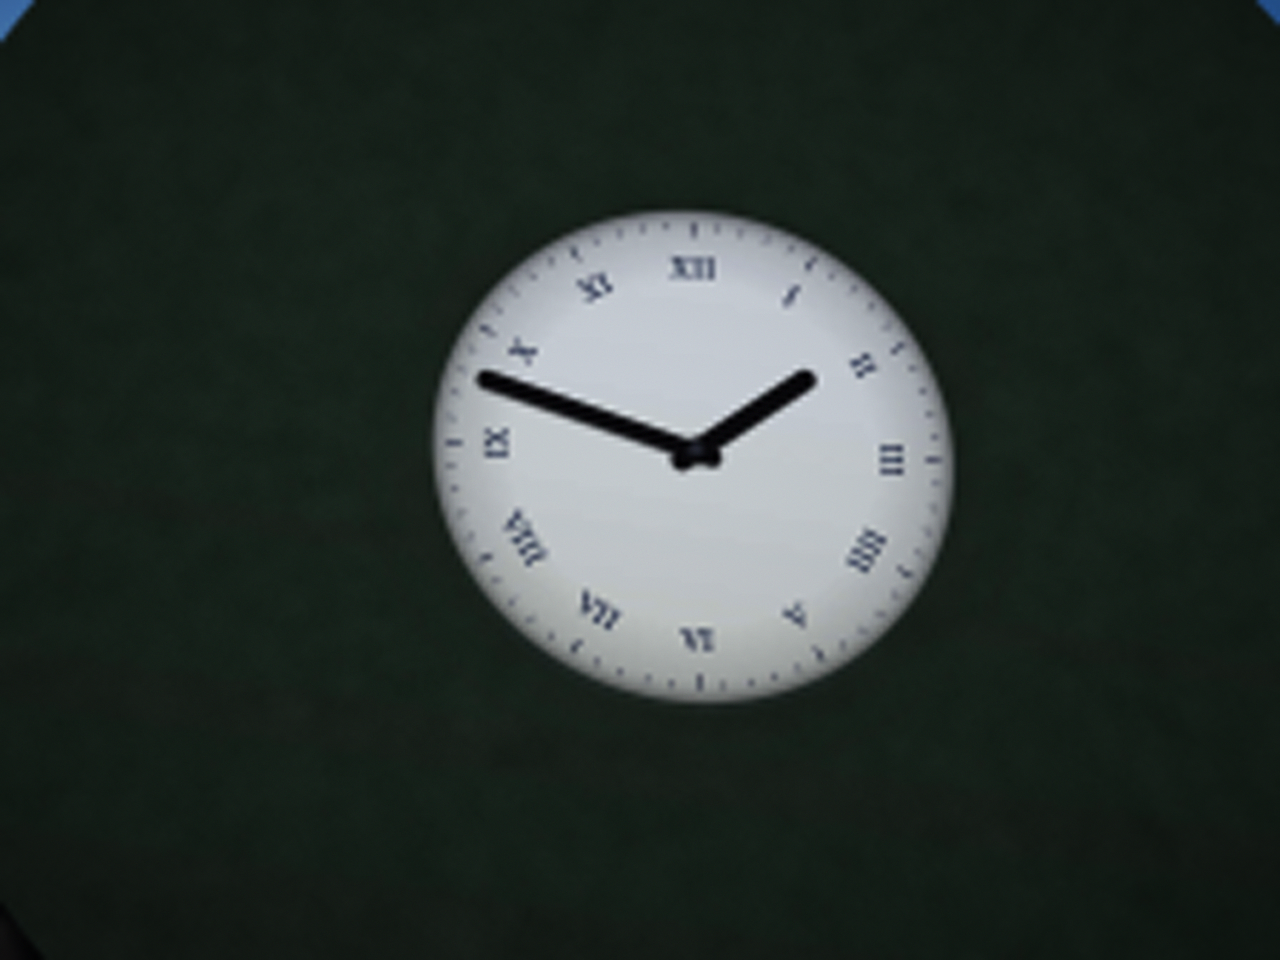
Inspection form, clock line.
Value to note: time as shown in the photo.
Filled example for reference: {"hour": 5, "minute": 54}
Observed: {"hour": 1, "minute": 48}
